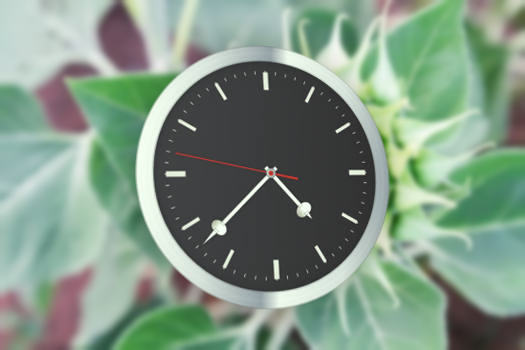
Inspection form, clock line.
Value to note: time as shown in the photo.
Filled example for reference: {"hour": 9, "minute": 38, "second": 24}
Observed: {"hour": 4, "minute": 37, "second": 47}
